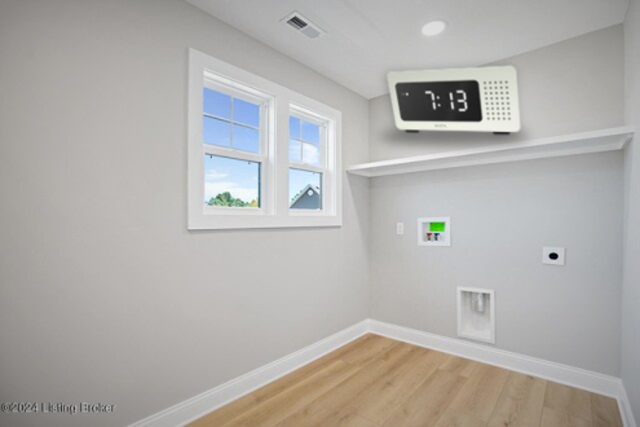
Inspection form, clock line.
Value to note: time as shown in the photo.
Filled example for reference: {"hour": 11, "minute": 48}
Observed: {"hour": 7, "minute": 13}
